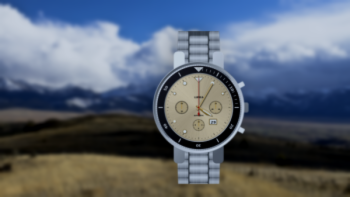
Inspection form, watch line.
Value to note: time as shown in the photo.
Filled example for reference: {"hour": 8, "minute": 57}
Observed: {"hour": 4, "minute": 5}
